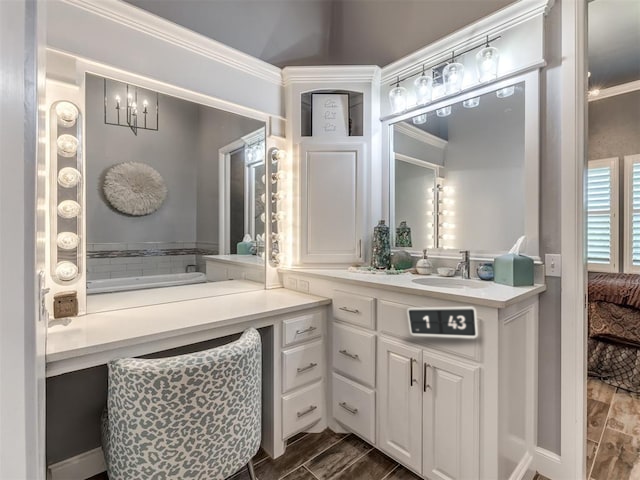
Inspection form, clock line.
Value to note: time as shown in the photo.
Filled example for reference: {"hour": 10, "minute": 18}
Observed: {"hour": 1, "minute": 43}
